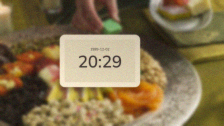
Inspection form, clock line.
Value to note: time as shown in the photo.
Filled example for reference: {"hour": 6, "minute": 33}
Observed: {"hour": 20, "minute": 29}
